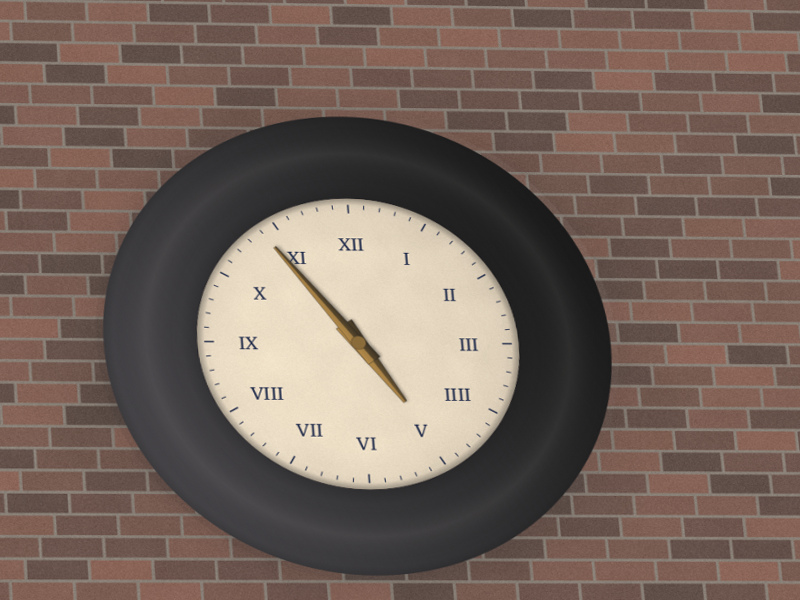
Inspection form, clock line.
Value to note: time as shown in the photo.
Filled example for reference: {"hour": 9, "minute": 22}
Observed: {"hour": 4, "minute": 54}
